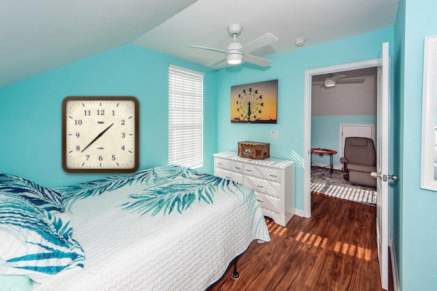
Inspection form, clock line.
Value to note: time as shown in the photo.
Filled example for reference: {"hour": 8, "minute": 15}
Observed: {"hour": 1, "minute": 38}
